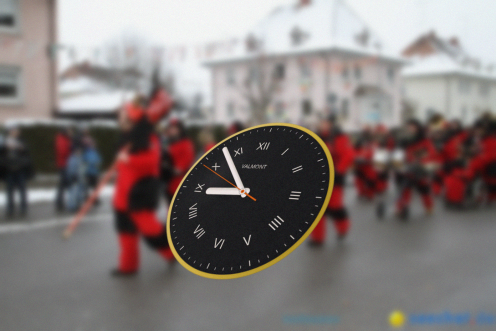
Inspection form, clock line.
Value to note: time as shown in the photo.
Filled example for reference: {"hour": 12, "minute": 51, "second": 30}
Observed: {"hour": 8, "minute": 52, "second": 49}
